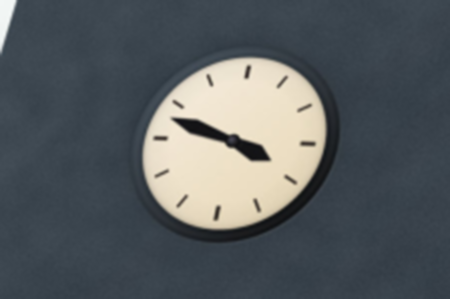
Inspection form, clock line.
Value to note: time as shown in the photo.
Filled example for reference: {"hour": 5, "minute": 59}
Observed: {"hour": 3, "minute": 48}
